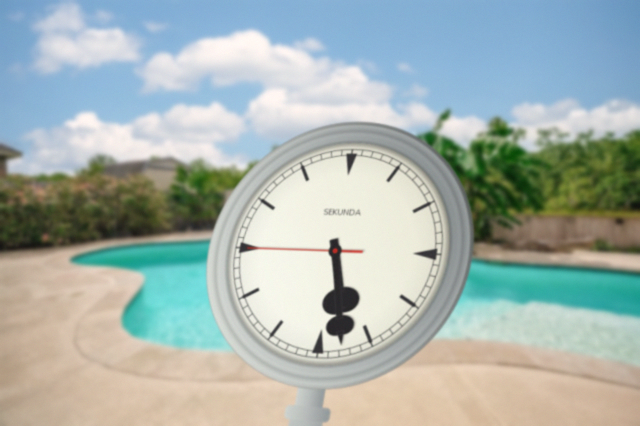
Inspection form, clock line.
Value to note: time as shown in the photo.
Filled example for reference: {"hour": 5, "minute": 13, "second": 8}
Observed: {"hour": 5, "minute": 27, "second": 45}
